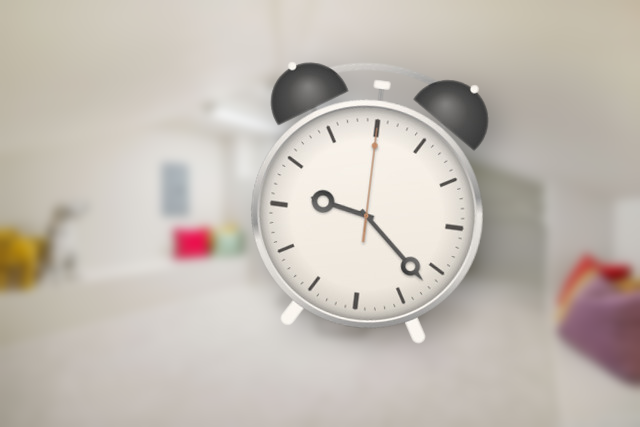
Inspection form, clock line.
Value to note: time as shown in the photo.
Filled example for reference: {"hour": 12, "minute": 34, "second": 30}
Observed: {"hour": 9, "minute": 22, "second": 0}
